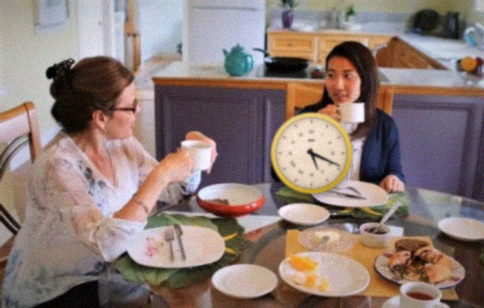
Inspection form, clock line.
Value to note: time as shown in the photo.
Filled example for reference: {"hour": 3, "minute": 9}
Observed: {"hour": 5, "minute": 19}
